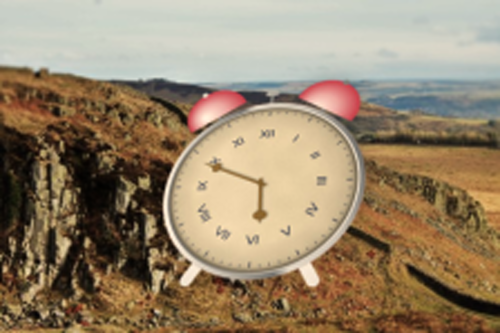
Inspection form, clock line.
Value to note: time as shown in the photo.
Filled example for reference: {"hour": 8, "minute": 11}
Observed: {"hour": 5, "minute": 49}
